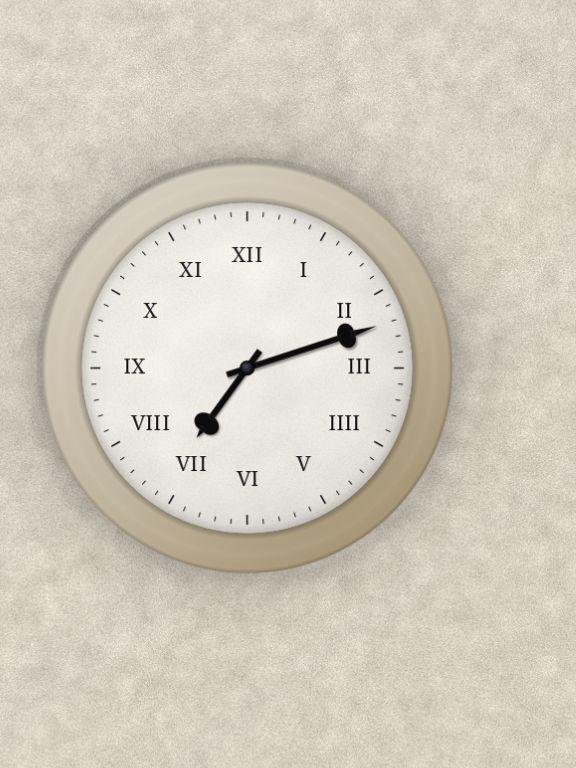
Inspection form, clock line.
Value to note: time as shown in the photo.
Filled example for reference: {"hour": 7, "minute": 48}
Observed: {"hour": 7, "minute": 12}
